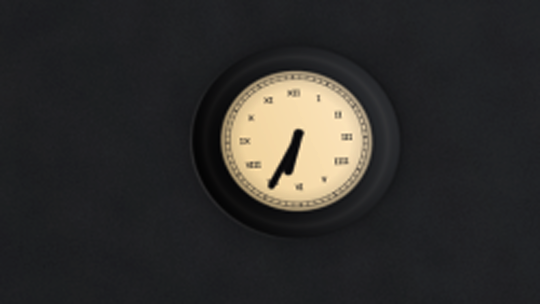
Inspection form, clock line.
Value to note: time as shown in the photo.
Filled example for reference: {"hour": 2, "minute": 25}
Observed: {"hour": 6, "minute": 35}
